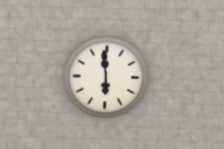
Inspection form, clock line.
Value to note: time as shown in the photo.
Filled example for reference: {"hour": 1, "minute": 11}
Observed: {"hour": 5, "minute": 59}
